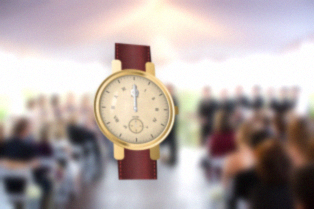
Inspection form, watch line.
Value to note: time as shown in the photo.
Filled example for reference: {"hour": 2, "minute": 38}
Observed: {"hour": 12, "minute": 0}
